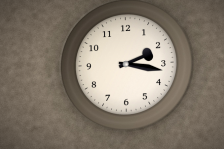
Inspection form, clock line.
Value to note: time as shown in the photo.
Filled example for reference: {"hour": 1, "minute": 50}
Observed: {"hour": 2, "minute": 17}
